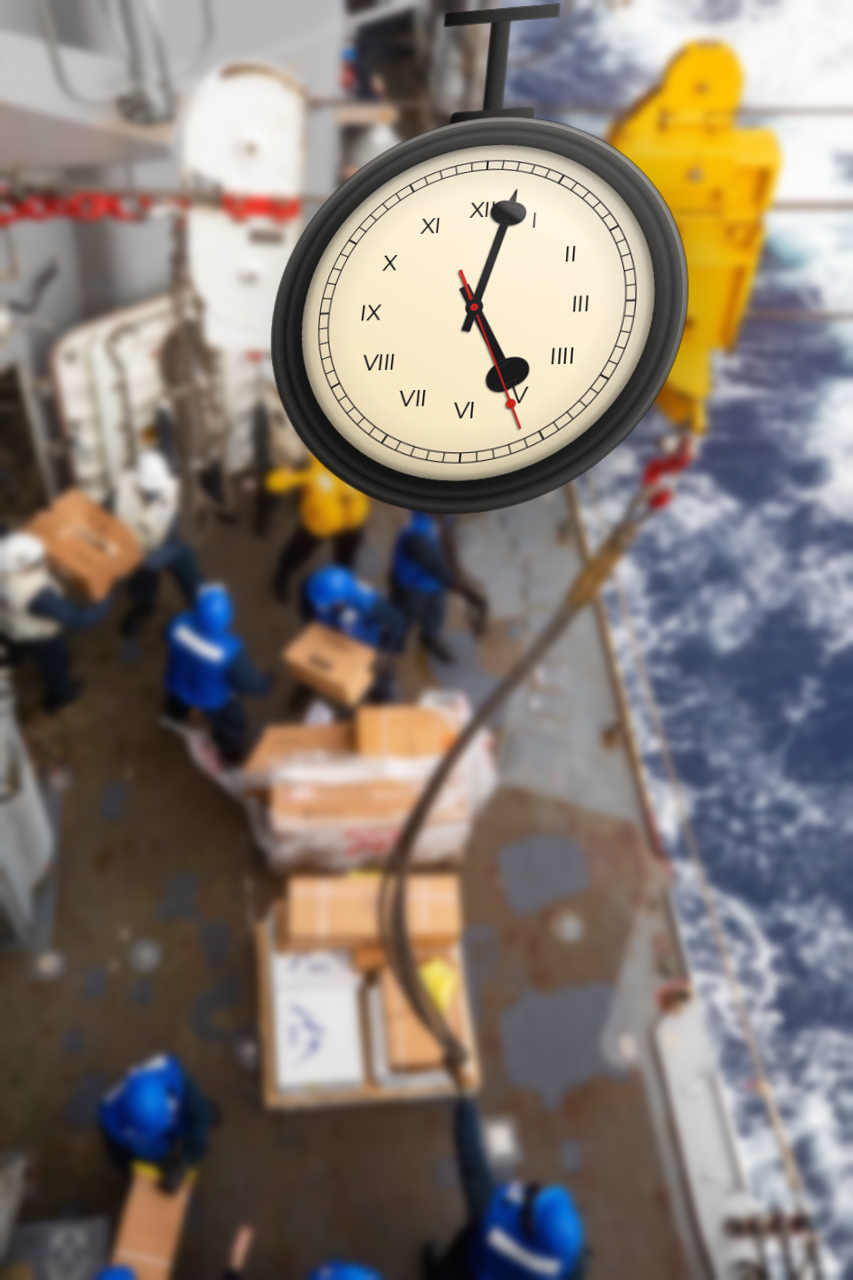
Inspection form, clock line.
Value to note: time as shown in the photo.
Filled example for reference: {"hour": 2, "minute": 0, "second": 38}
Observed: {"hour": 5, "minute": 2, "second": 26}
